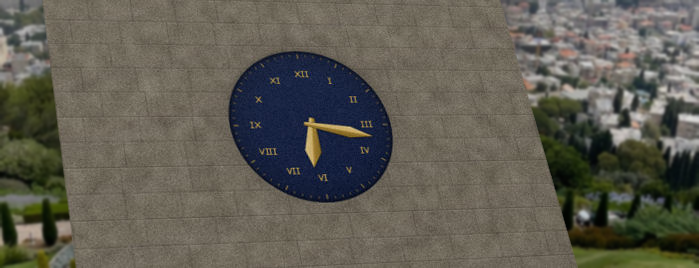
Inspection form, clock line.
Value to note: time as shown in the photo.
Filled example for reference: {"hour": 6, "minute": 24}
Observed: {"hour": 6, "minute": 17}
